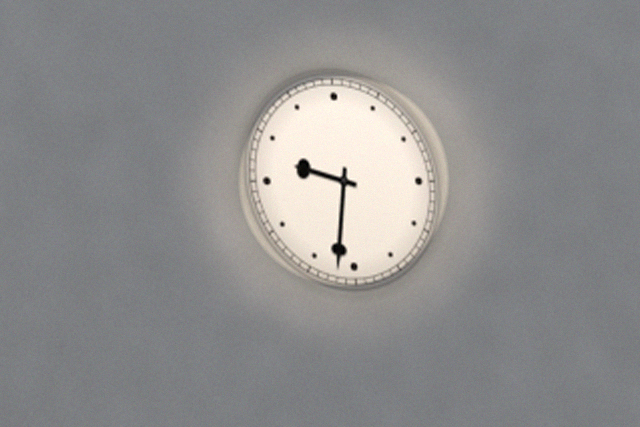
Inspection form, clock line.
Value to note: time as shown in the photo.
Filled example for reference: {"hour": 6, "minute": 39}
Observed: {"hour": 9, "minute": 32}
